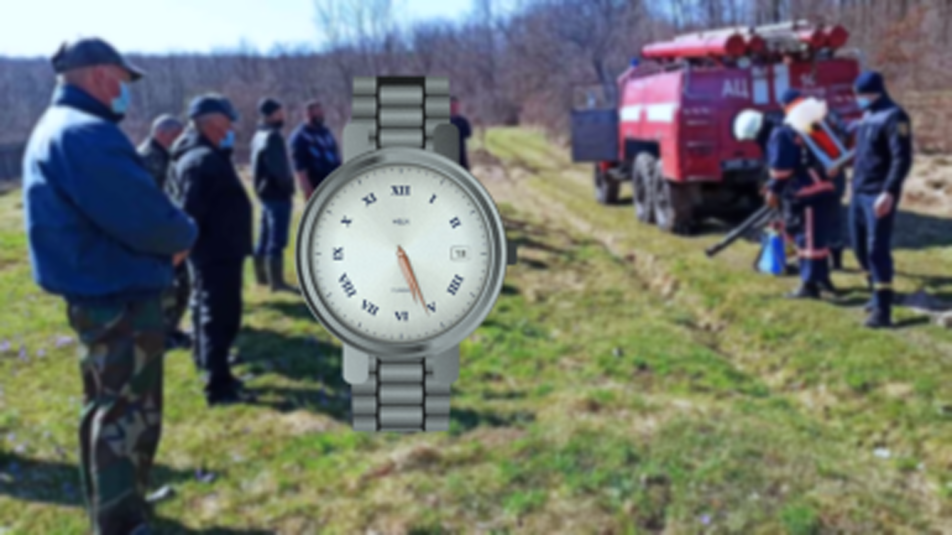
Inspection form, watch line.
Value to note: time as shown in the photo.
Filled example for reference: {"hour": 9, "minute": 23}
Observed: {"hour": 5, "minute": 26}
